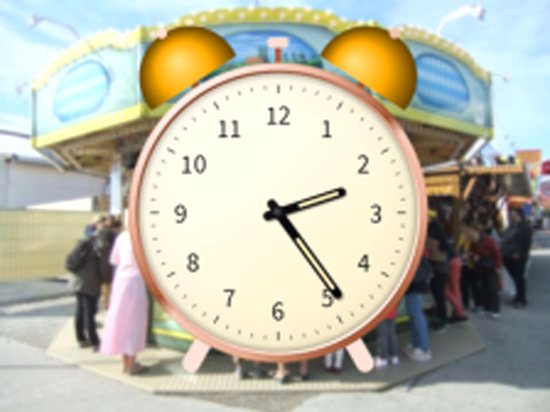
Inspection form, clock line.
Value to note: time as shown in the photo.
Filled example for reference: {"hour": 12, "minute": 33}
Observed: {"hour": 2, "minute": 24}
